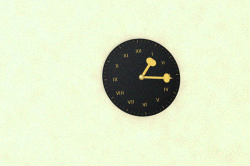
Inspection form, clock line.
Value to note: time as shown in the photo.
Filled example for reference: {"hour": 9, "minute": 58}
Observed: {"hour": 1, "minute": 16}
